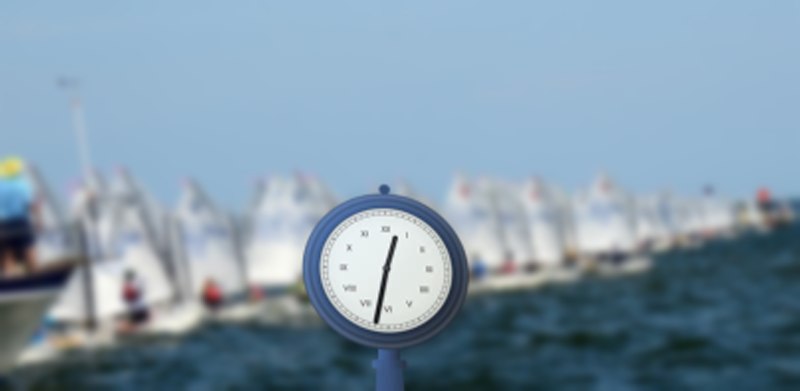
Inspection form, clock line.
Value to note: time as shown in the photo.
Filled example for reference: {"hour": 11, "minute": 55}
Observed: {"hour": 12, "minute": 32}
